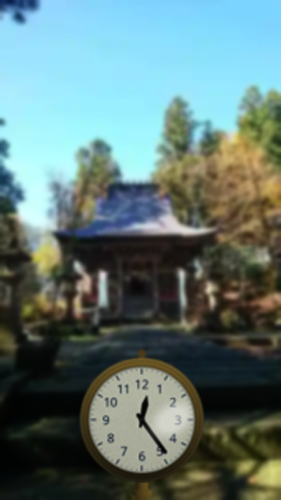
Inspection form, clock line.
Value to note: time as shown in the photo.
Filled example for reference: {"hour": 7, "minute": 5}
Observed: {"hour": 12, "minute": 24}
